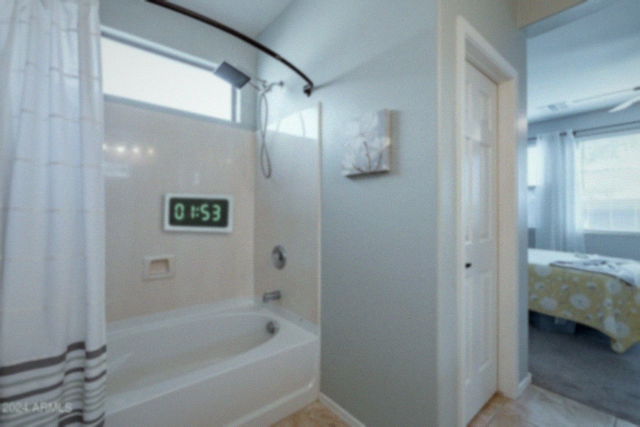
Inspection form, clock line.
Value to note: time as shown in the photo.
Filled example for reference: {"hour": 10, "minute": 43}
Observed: {"hour": 1, "minute": 53}
